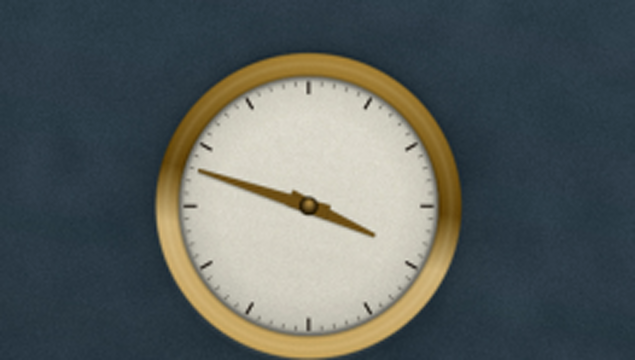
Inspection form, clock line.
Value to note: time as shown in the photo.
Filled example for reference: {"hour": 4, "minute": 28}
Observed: {"hour": 3, "minute": 48}
